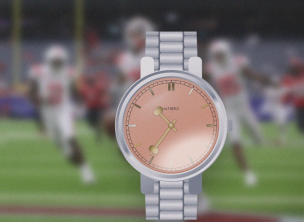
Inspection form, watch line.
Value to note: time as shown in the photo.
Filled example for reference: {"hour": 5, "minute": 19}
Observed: {"hour": 10, "minute": 36}
